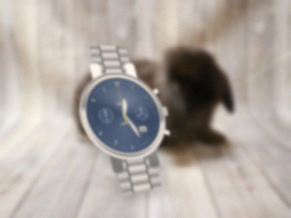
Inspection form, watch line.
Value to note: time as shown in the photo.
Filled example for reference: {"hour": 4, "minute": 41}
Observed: {"hour": 12, "minute": 26}
